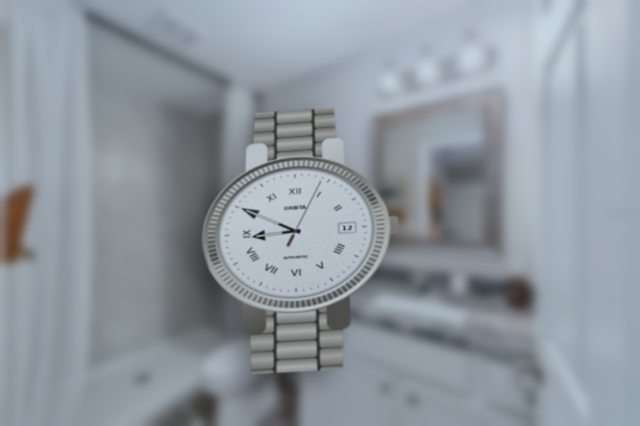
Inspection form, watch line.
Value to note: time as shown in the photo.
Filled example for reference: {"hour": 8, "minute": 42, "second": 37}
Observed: {"hour": 8, "minute": 50, "second": 4}
